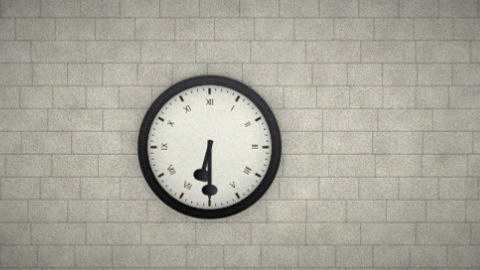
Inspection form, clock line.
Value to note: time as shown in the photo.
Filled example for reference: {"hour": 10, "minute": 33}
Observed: {"hour": 6, "minute": 30}
